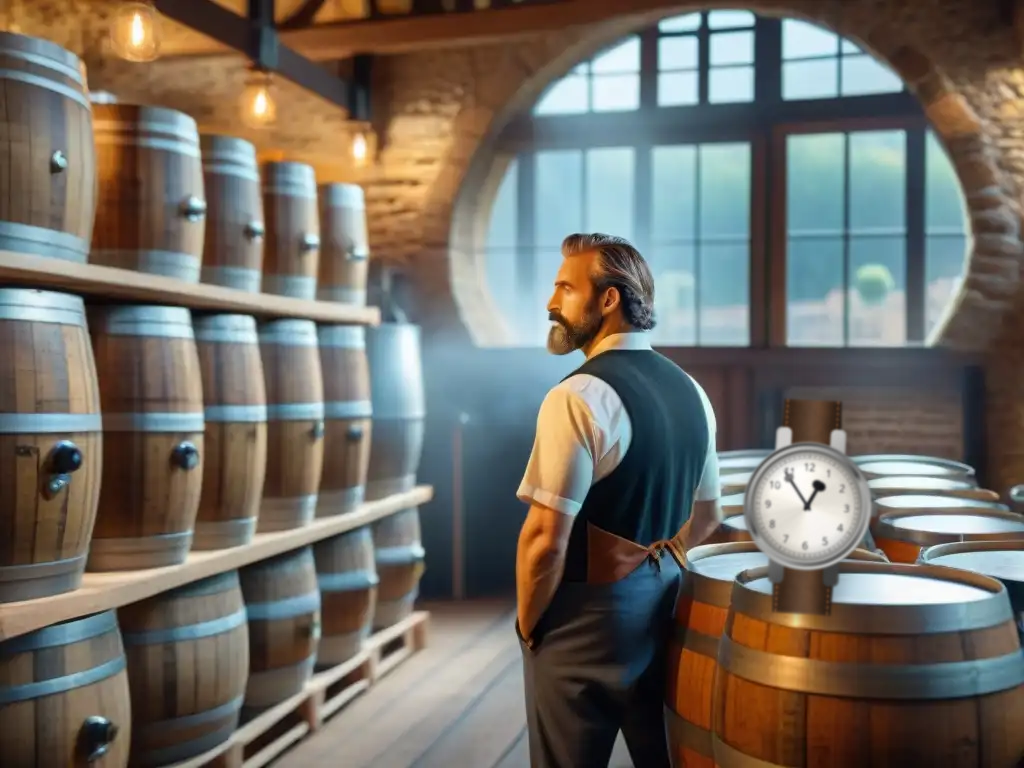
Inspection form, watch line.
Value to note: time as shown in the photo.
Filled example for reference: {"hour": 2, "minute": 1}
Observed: {"hour": 12, "minute": 54}
